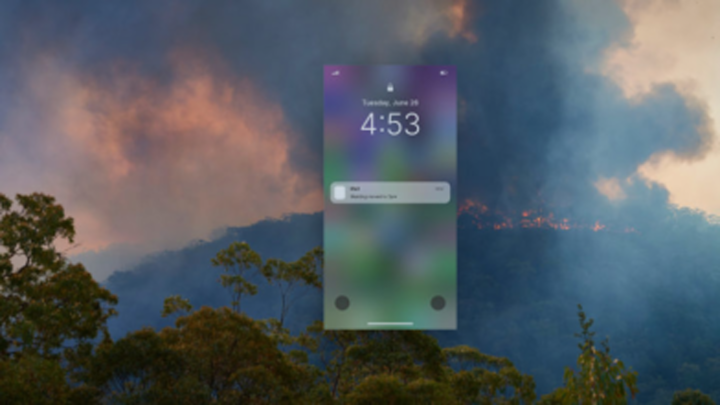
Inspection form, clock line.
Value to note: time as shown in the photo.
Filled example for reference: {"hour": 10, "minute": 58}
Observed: {"hour": 4, "minute": 53}
